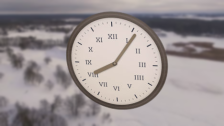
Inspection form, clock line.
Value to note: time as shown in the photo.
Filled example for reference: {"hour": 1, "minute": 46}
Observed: {"hour": 8, "minute": 6}
